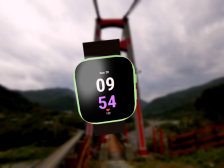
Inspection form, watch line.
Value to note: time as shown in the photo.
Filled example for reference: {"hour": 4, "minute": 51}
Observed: {"hour": 9, "minute": 54}
